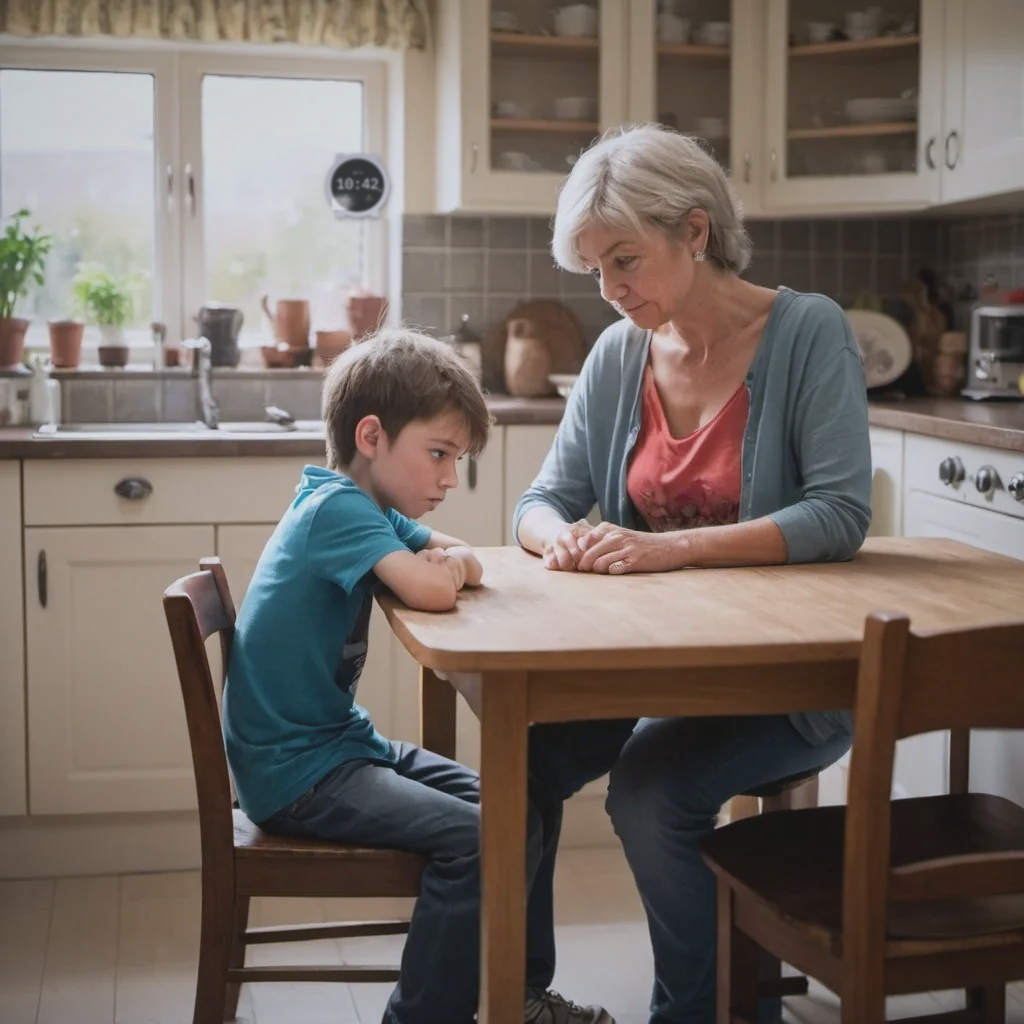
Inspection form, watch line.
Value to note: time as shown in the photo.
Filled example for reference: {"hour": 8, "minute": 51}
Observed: {"hour": 10, "minute": 42}
